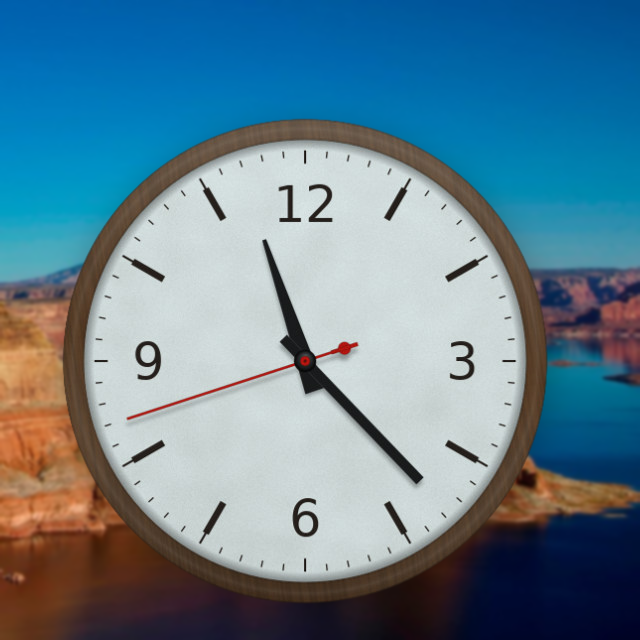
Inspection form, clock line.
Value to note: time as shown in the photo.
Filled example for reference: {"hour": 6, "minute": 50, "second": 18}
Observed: {"hour": 11, "minute": 22, "second": 42}
